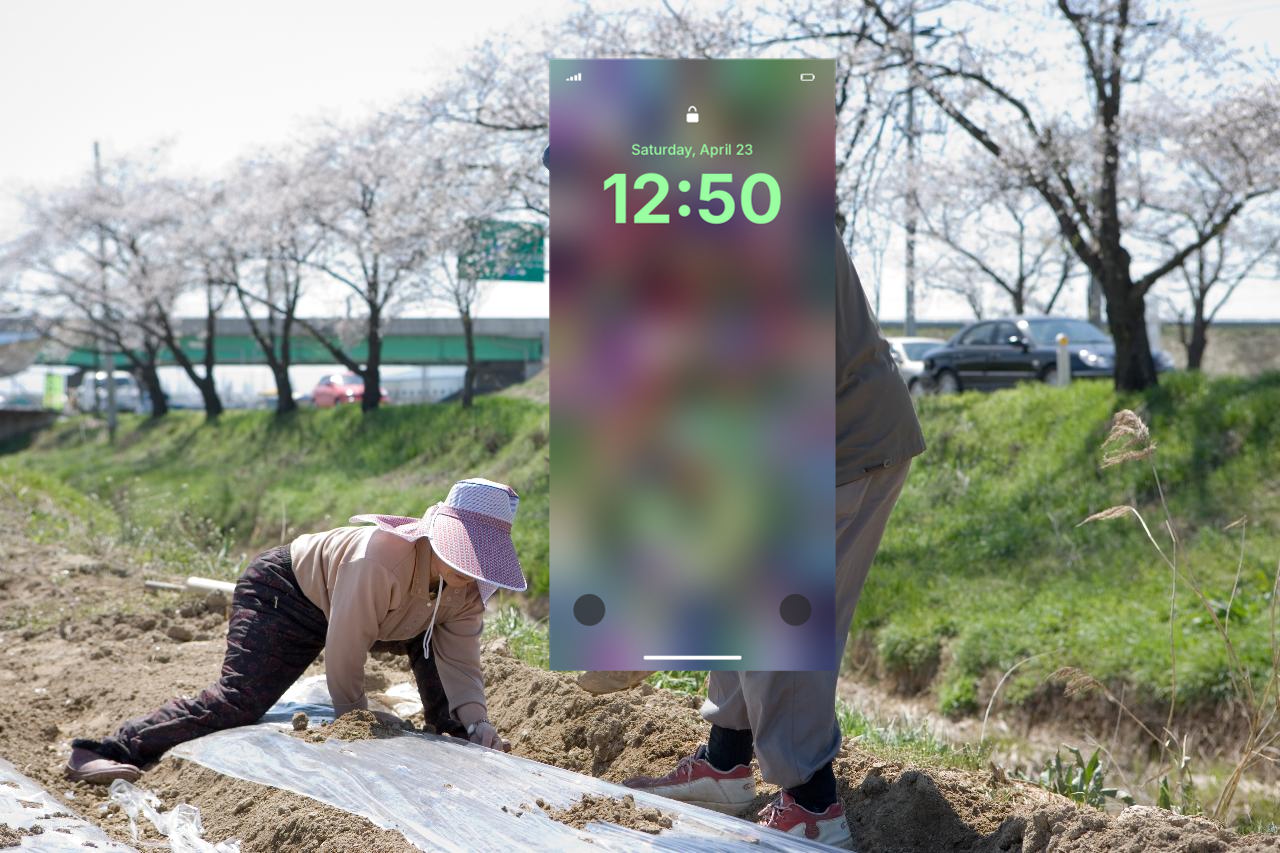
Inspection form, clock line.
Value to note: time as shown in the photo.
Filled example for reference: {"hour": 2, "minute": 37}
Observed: {"hour": 12, "minute": 50}
